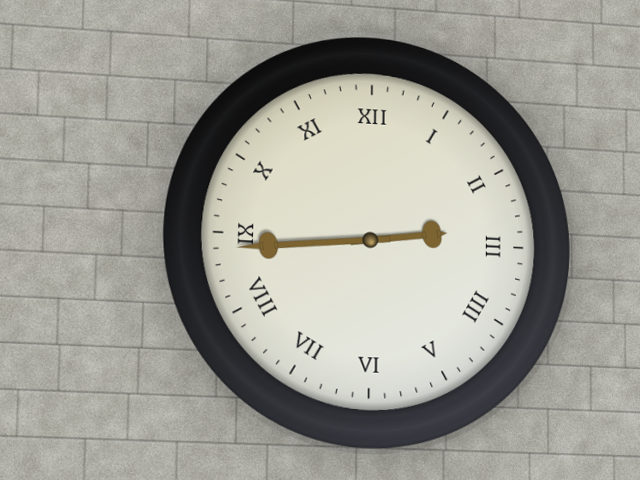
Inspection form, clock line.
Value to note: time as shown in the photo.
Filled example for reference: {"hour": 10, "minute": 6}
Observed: {"hour": 2, "minute": 44}
